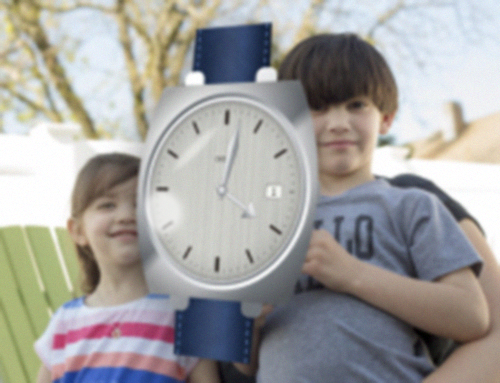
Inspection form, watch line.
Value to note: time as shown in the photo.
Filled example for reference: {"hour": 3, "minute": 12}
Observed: {"hour": 4, "minute": 2}
